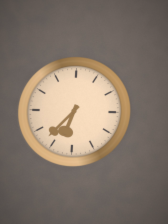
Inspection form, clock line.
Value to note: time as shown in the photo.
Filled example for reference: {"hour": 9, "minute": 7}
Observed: {"hour": 6, "minute": 37}
